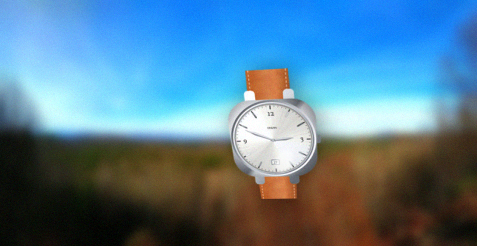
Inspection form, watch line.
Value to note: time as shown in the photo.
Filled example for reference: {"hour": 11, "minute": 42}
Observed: {"hour": 2, "minute": 49}
